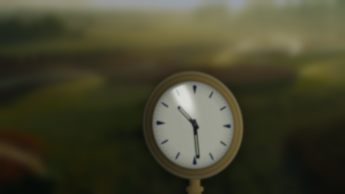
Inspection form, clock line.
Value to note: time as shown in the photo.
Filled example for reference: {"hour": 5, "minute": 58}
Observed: {"hour": 10, "minute": 29}
